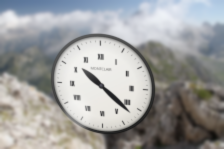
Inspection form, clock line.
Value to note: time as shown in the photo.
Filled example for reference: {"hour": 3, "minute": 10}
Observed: {"hour": 10, "minute": 22}
